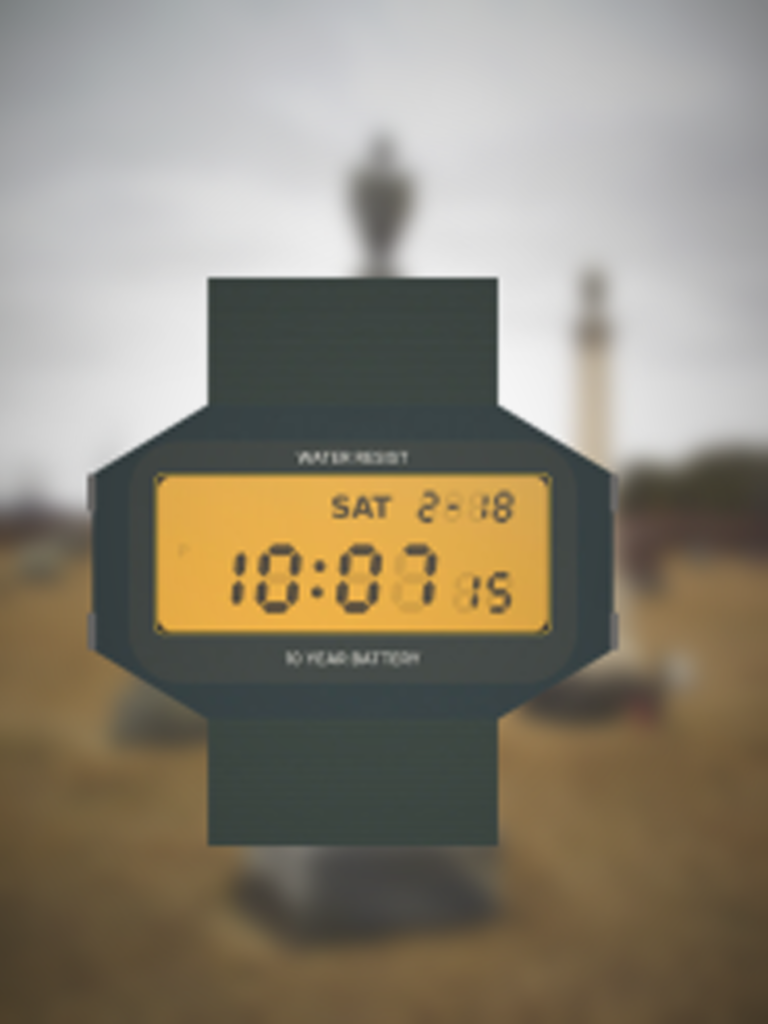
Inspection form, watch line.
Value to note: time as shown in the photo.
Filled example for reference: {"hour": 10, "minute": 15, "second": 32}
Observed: {"hour": 10, "minute": 7, "second": 15}
